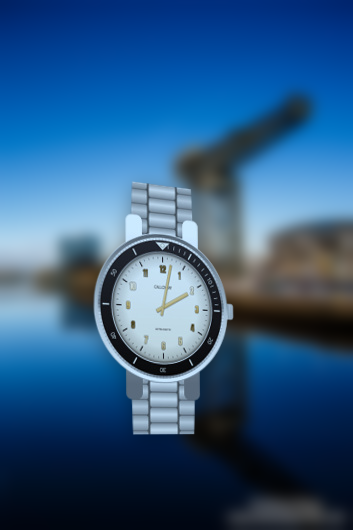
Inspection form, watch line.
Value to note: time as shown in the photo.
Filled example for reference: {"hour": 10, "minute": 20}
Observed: {"hour": 2, "minute": 2}
